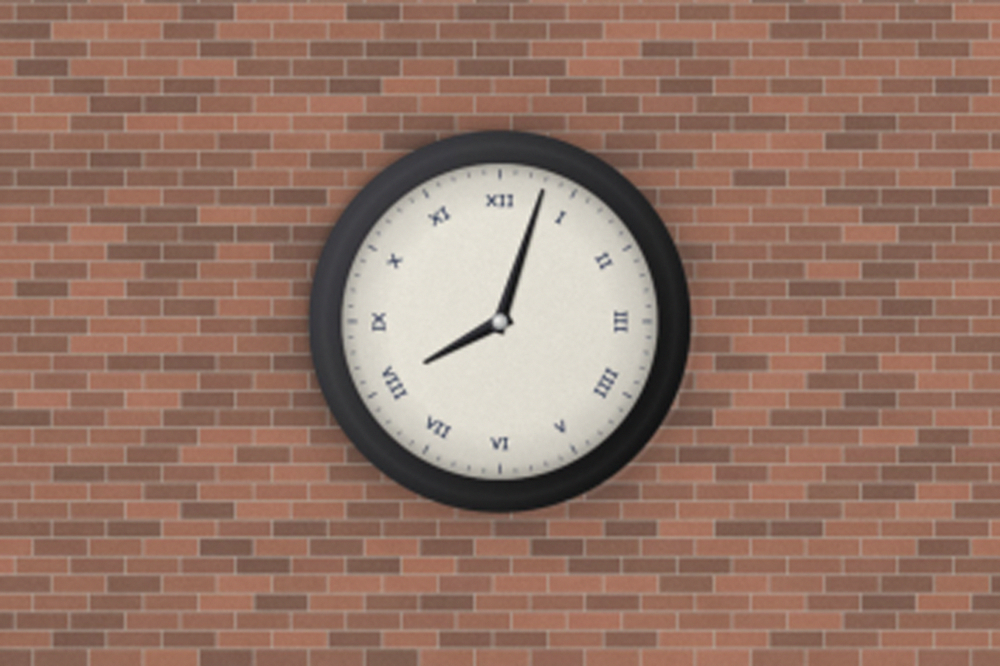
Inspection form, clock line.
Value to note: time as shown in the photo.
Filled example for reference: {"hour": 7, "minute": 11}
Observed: {"hour": 8, "minute": 3}
